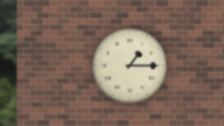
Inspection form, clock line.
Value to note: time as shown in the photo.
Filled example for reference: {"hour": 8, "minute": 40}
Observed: {"hour": 1, "minute": 15}
